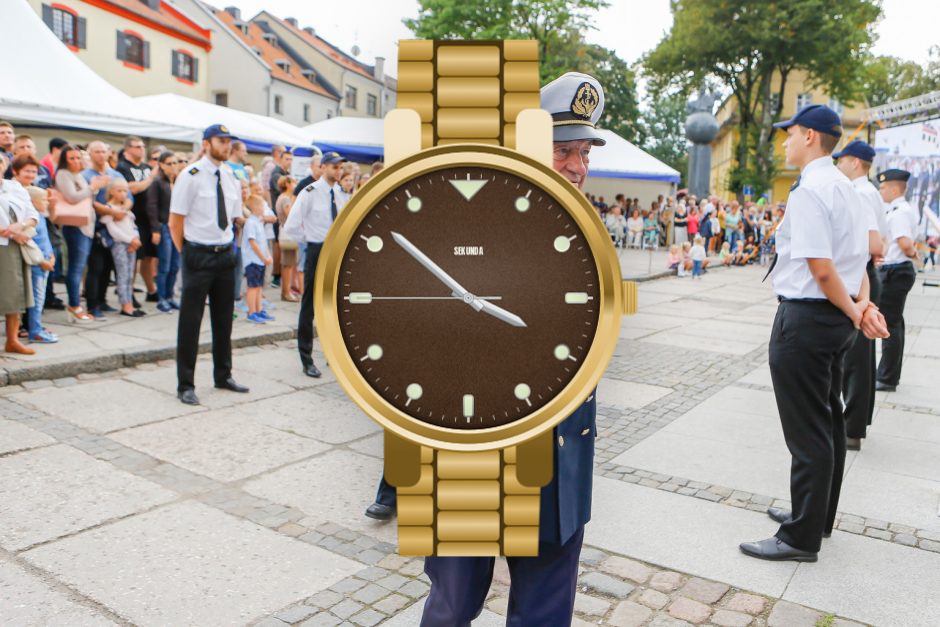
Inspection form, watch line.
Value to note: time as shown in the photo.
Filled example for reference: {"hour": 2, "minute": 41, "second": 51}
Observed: {"hour": 3, "minute": 51, "second": 45}
